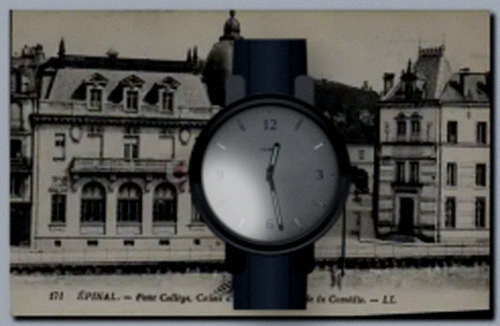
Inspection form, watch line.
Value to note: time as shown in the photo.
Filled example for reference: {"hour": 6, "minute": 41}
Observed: {"hour": 12, "minute": 28}
